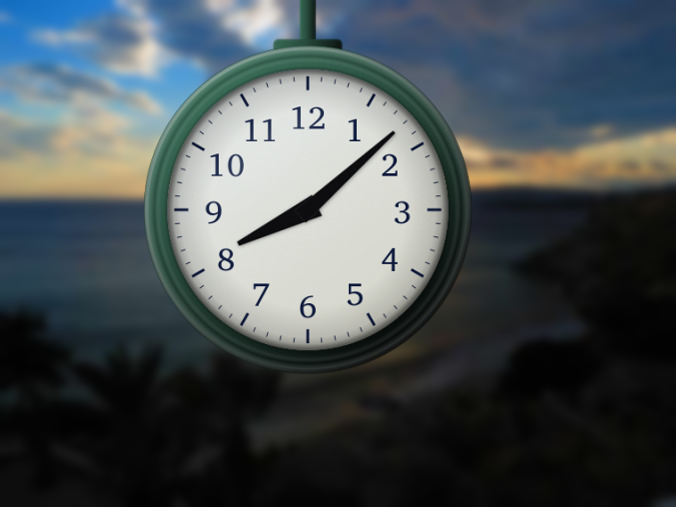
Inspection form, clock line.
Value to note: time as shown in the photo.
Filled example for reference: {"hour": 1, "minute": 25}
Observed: {"hour": 8, "minute": 8}
